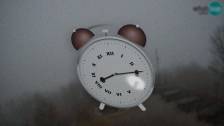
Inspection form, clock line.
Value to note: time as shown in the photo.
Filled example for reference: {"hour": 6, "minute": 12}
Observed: {"hour": 8, "minute": 14}
